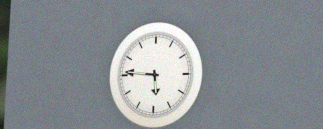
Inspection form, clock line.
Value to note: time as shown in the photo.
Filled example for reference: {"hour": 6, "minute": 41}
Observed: {"hour": 5, "minute": 46}
